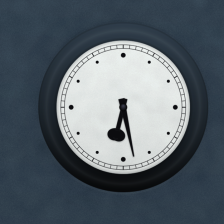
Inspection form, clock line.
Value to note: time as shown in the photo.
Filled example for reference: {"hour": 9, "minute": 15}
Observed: {"hour": 6, "minute": 28}
